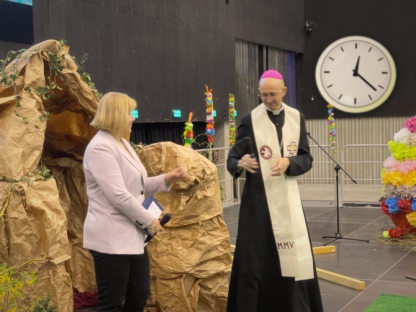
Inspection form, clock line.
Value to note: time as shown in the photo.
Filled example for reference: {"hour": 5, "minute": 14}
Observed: {"hour": 12, "minute": 22}
